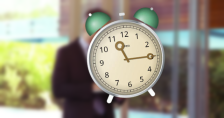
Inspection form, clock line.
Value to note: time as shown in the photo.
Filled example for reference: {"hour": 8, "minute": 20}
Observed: {"hour": 11, "minute": 15}
